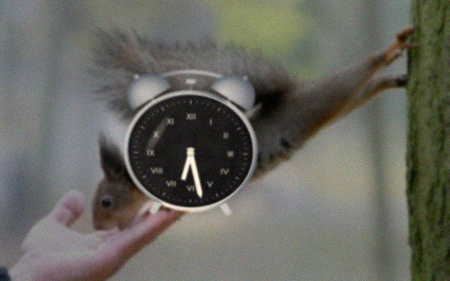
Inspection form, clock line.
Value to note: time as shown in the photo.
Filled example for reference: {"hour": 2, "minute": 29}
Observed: {"hour": 6, "minute": 28}
